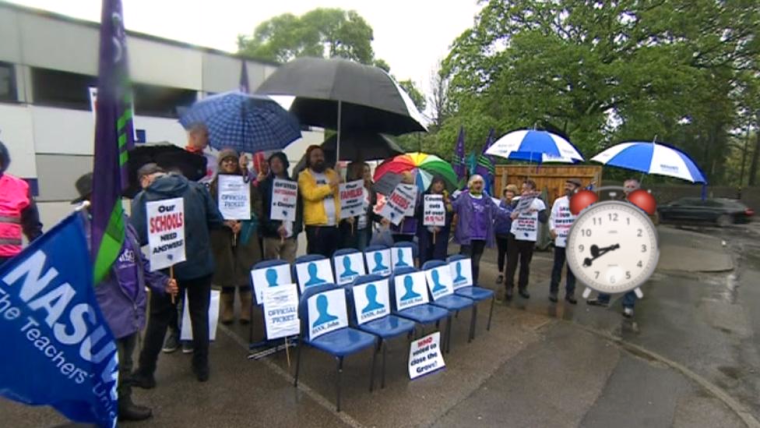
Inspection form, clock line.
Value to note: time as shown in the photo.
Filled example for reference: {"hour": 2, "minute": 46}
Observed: {"hour": 8, "minute": 40}
